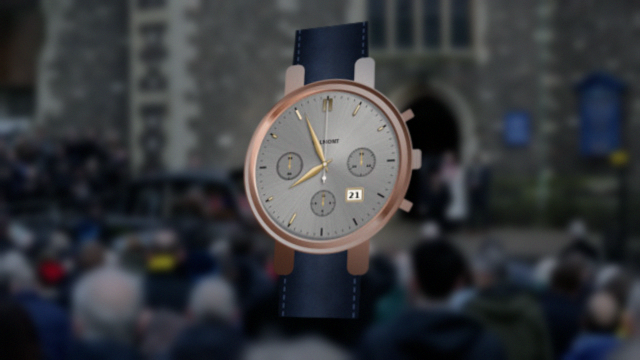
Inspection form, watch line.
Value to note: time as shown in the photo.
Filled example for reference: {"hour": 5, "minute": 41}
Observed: {"hour": 7, "minute": 56}
